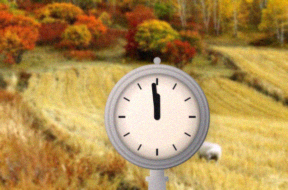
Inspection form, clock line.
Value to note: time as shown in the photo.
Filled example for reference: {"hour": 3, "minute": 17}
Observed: {"hour": 11, "minute": 59}
